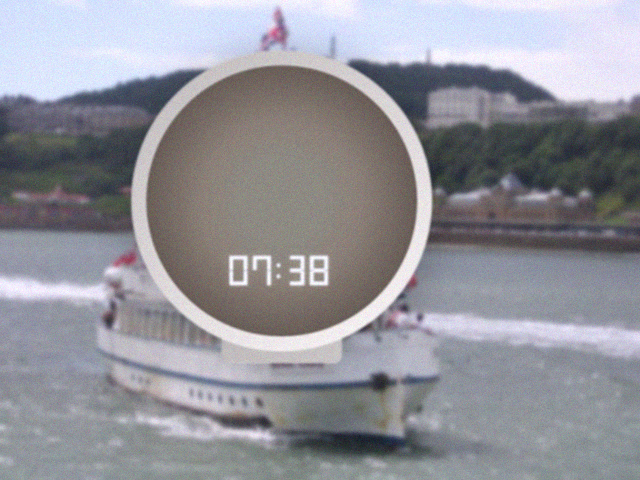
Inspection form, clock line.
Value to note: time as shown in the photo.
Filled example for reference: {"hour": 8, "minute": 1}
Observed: {"hour": 7, "minute": 38}
